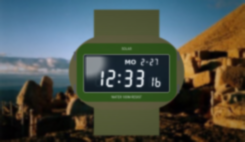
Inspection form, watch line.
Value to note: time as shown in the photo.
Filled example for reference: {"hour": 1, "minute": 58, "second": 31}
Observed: {"hour": 12, "minute": 33, "second": 16}
